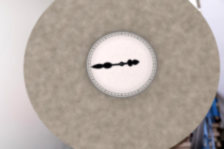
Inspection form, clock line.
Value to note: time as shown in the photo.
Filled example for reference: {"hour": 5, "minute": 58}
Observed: {"hour": 2, "minute": 44}
